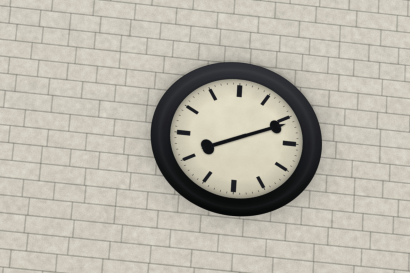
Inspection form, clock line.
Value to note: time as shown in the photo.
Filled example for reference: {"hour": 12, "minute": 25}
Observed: {"hour": 8, "minute": 11}
